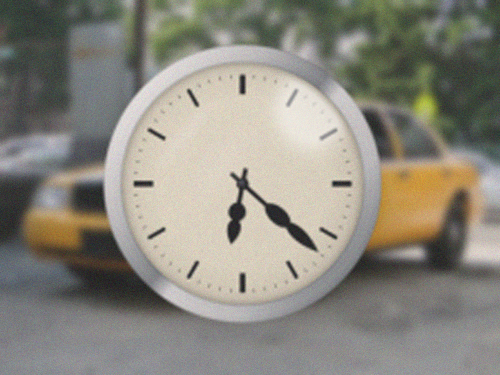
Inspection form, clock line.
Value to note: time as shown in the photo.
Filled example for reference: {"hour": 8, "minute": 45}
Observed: {"hour": 6, "minute": 22}
